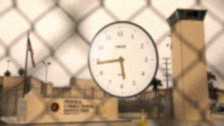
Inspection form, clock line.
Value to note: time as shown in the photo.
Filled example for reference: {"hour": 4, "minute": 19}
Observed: {"hour": 5, "minute": 44}
